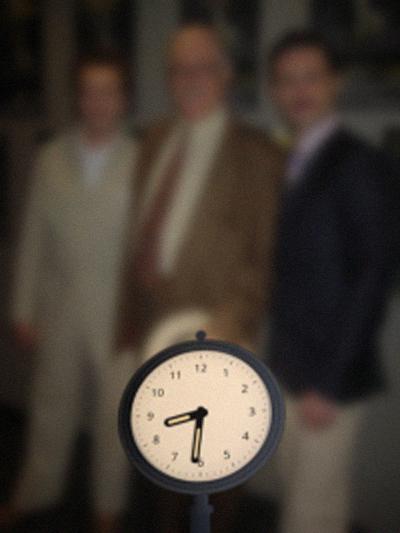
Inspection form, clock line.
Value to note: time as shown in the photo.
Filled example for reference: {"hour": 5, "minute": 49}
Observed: {"hour": 8, "minute": 31}
